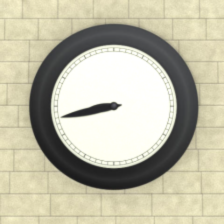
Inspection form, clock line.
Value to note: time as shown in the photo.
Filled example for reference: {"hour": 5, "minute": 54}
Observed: {"hour": 8, "minute": 43}
